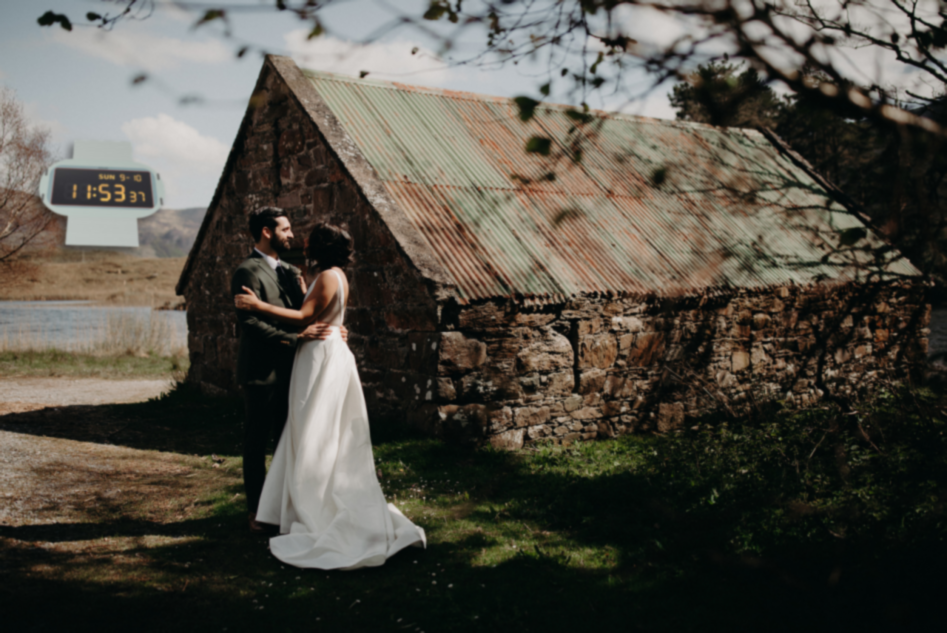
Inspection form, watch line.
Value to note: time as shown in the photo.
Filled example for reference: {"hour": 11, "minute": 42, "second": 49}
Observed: {"hour": 11, "minute": 53, "second": 37}
